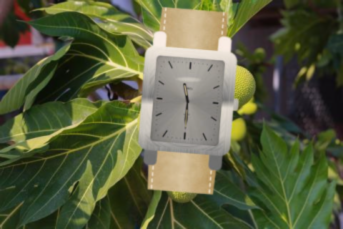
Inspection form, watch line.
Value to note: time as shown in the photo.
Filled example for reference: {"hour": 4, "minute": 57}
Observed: {"hour": 11, "minute": 30}
